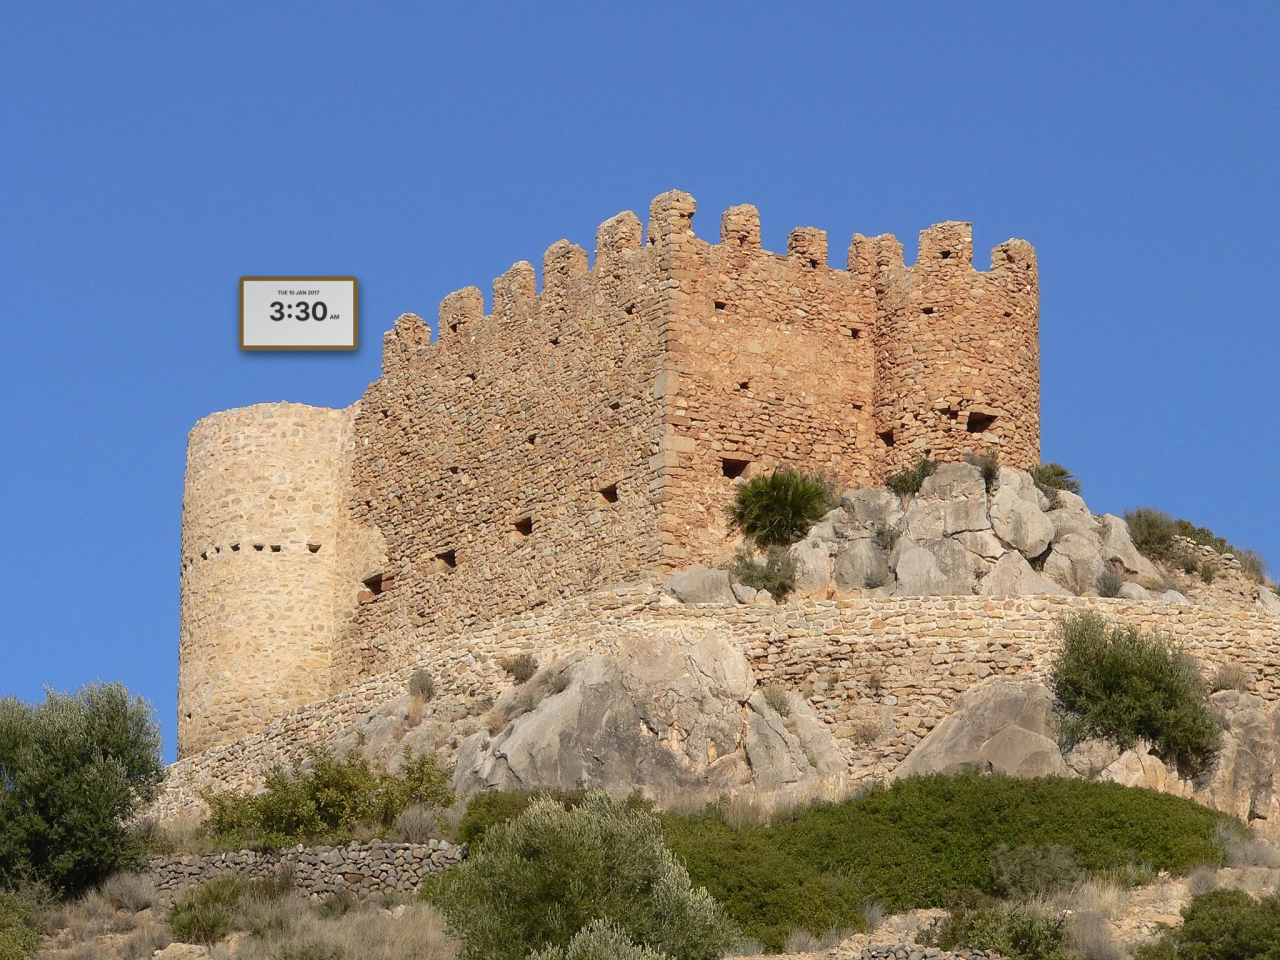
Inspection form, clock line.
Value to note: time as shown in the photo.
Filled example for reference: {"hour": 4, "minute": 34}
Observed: {"hour": 3, "minute": 30}
